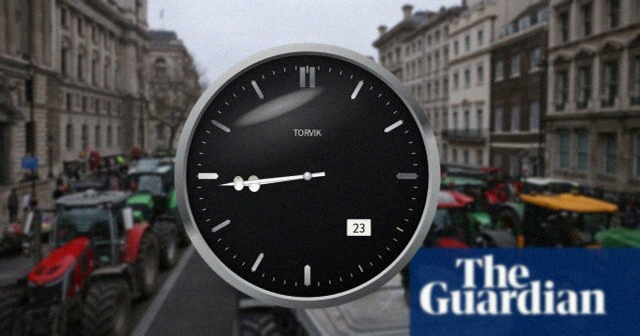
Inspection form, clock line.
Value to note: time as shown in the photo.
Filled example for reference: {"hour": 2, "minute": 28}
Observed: {"hour": 8, "minute": 44}
